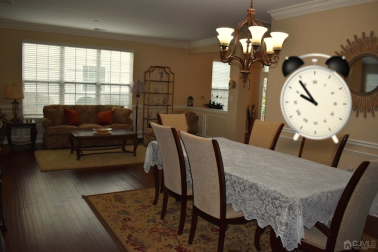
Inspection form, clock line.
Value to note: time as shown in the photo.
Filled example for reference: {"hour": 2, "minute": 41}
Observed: {"hour": 9, "minute": 54}
